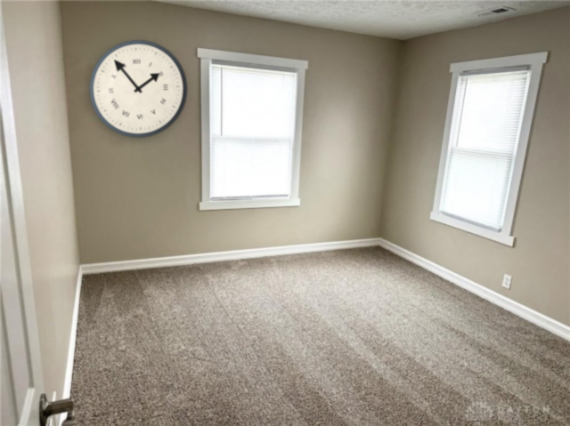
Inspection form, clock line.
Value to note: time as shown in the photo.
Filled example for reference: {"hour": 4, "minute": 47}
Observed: {"hour": 1, "minute": 54}
